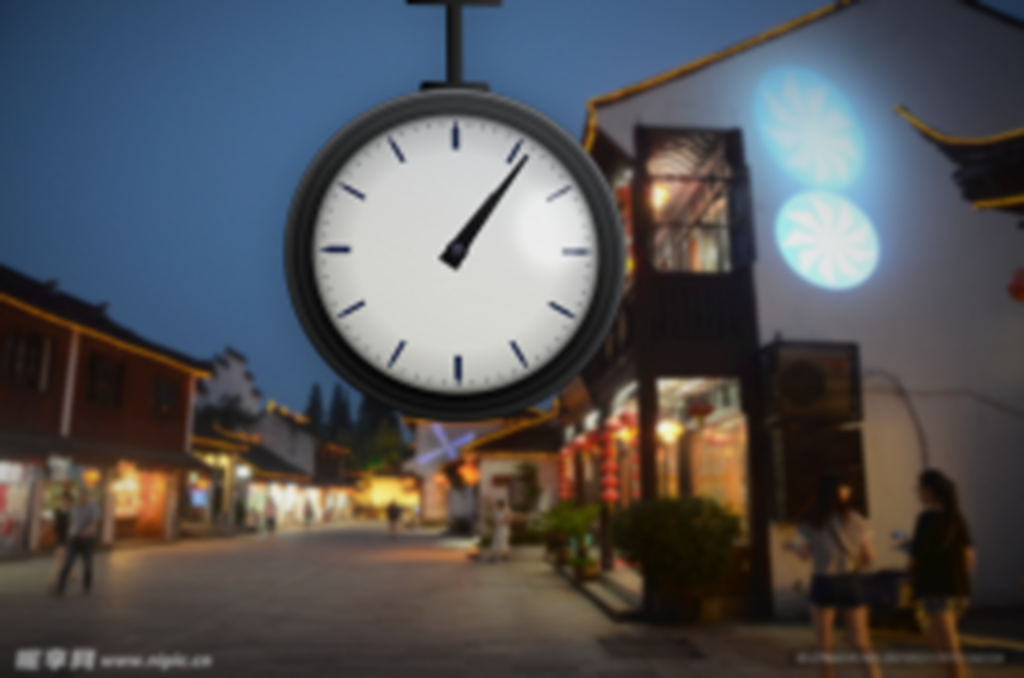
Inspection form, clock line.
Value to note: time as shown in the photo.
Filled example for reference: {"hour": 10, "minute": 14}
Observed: {"hour": 1, "minute": 6}
